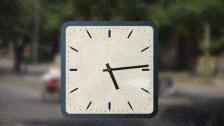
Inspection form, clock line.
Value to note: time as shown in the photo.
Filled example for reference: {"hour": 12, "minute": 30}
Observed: {"hour": 5, "minute": 14}
